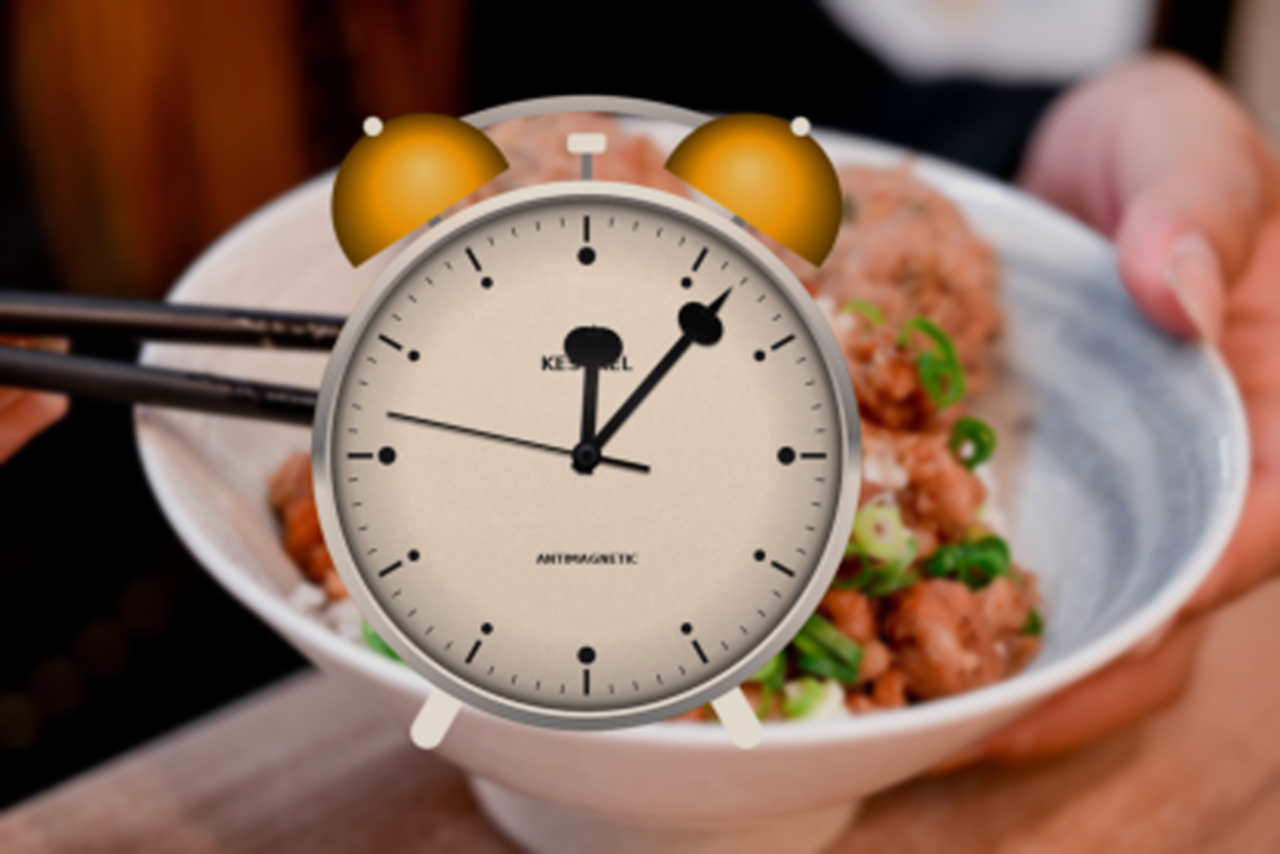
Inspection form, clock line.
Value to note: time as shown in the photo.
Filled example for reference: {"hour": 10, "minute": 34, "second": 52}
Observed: {"hour": 12, "minute": 6, "second": 47}
